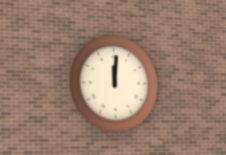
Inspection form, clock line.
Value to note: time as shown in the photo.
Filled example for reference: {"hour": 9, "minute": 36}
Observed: {"hour": 12, "minute": 1}
